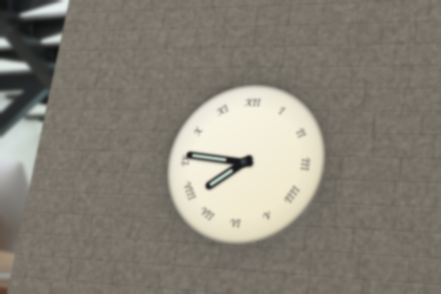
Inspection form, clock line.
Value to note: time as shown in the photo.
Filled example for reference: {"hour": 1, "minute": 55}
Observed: {"hour": 7, "minute": 46}
